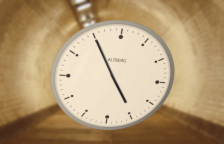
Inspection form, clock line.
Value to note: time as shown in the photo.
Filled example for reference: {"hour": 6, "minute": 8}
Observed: {"hour": 4, "minute": 55}
